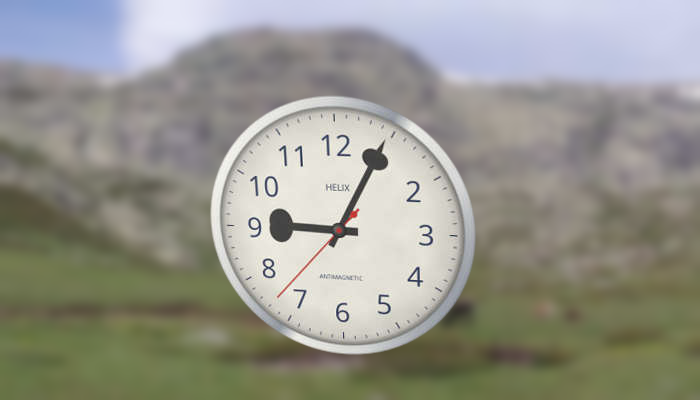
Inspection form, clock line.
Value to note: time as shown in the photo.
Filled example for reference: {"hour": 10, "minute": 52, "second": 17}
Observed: {"hour": 9, "minute": 4, "second": 37}
